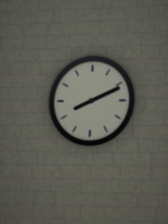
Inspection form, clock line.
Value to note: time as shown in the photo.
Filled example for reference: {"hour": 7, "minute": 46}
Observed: {"hour": 8, "minute": 11}
